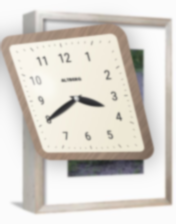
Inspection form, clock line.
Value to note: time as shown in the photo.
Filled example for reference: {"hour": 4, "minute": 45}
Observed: {"hour": 3, "minute": 40}
